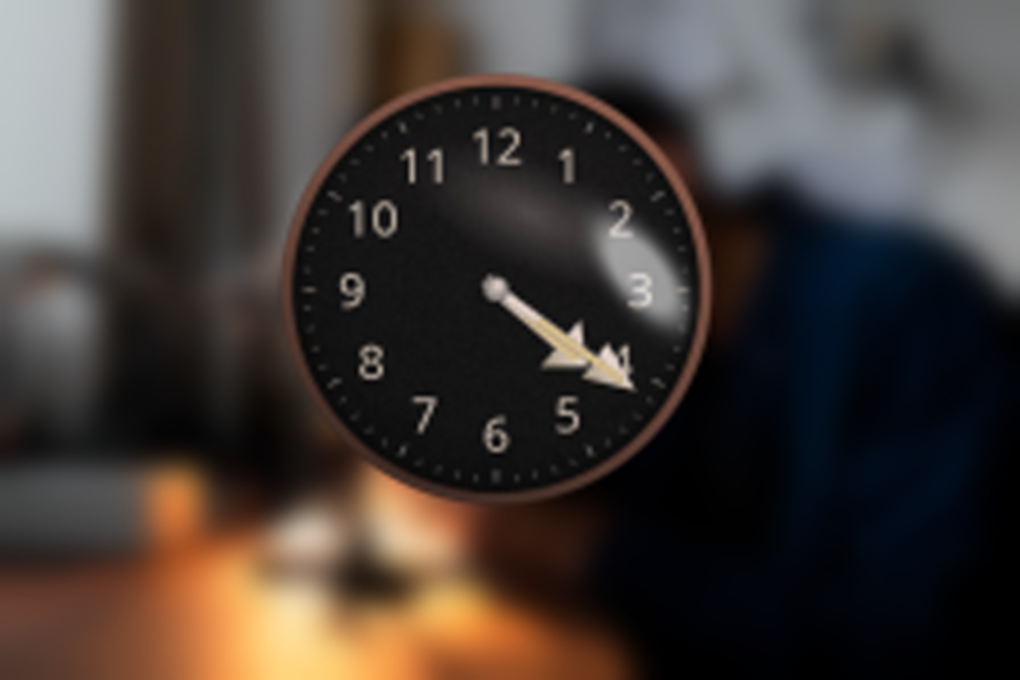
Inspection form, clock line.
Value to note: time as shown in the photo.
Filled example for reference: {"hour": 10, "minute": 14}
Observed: {"hour": 4, "minute": 21}
